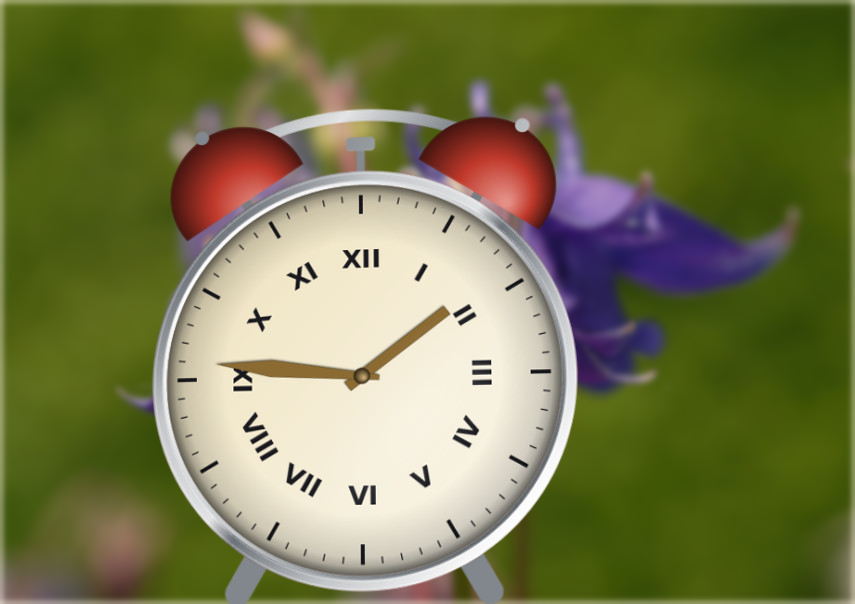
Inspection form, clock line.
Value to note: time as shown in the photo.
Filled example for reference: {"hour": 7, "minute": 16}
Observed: {"hour": 1, "minute": 46}
